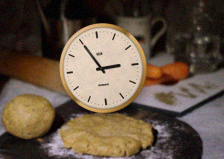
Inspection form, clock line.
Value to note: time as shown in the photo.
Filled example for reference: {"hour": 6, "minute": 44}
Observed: {"hour": 2, "minute": 55}
